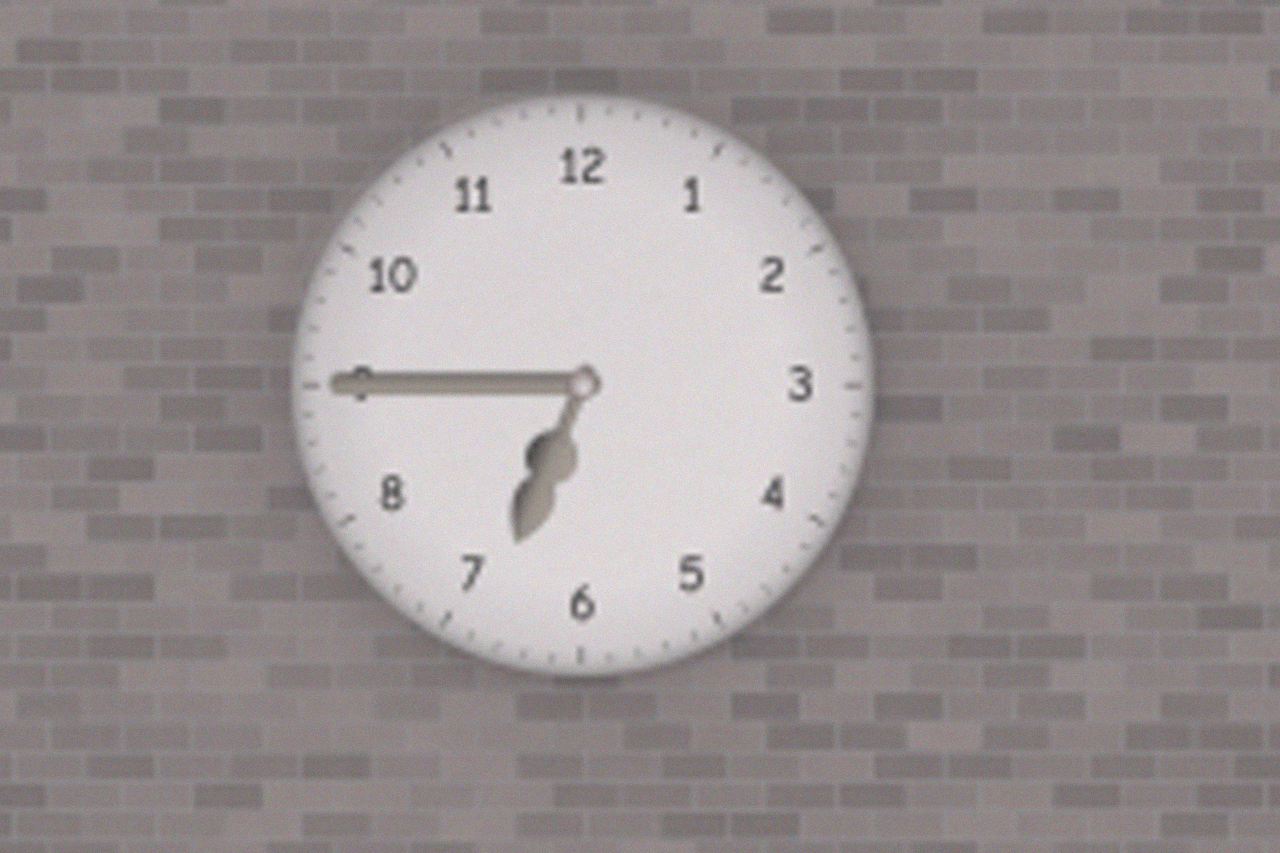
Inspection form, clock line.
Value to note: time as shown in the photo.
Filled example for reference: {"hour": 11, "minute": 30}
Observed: {"hour": 6, "minute": 45}
